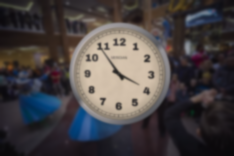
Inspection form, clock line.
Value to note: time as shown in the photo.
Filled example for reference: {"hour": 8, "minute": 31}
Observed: {"hour": 3, "minute": 54}
